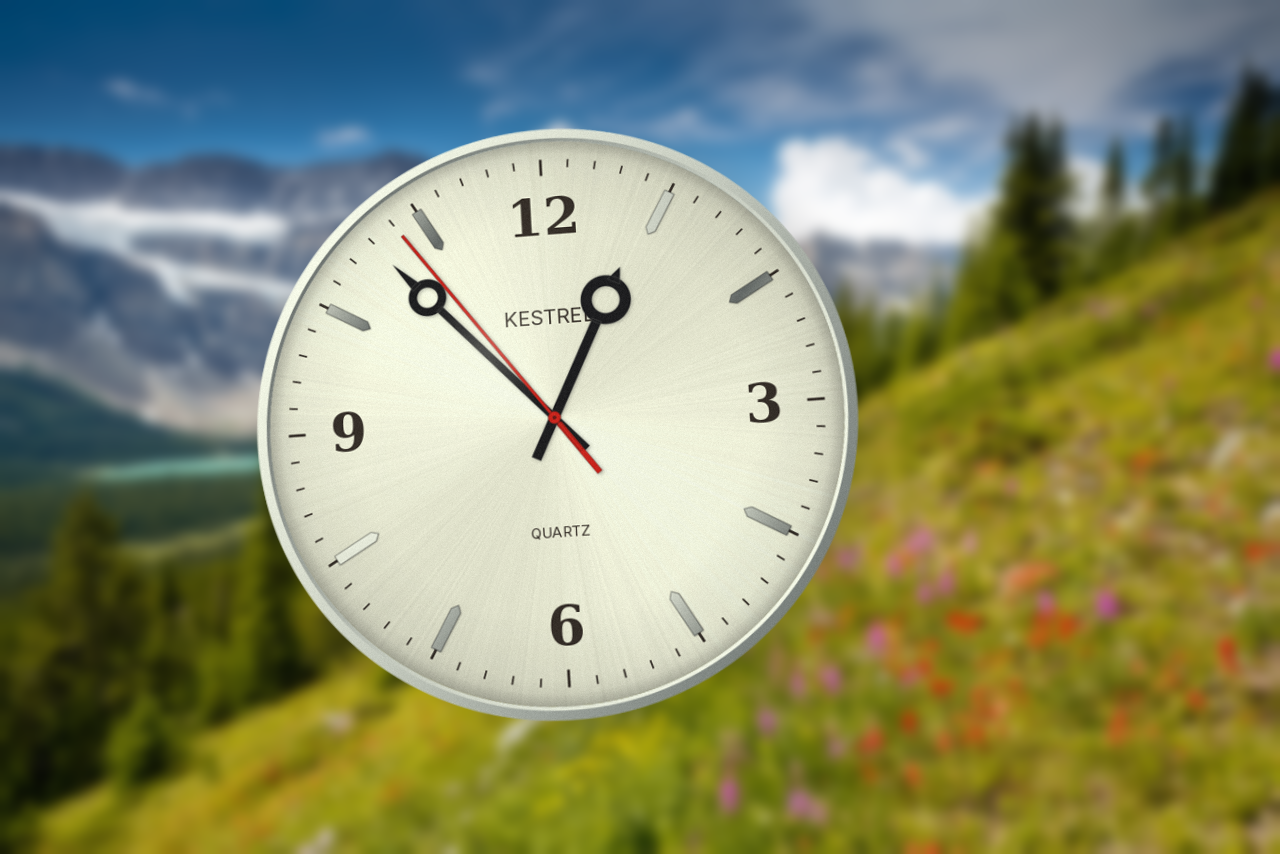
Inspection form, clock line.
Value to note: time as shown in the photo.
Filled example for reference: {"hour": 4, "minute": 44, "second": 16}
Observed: {"hour": 12, "minute": 52, "second": 54}
